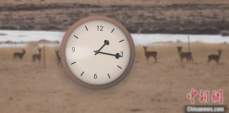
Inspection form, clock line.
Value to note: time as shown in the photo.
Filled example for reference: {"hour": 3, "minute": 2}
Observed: {"hour": 1, "minute": 16}
